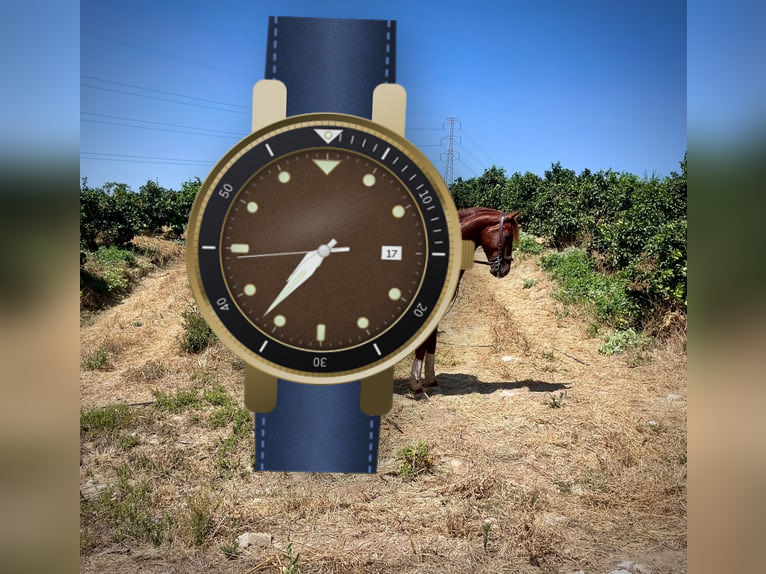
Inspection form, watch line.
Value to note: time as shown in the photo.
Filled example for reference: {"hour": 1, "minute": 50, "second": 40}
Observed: {"hour": 7, "minute": 36, "second": 44}
